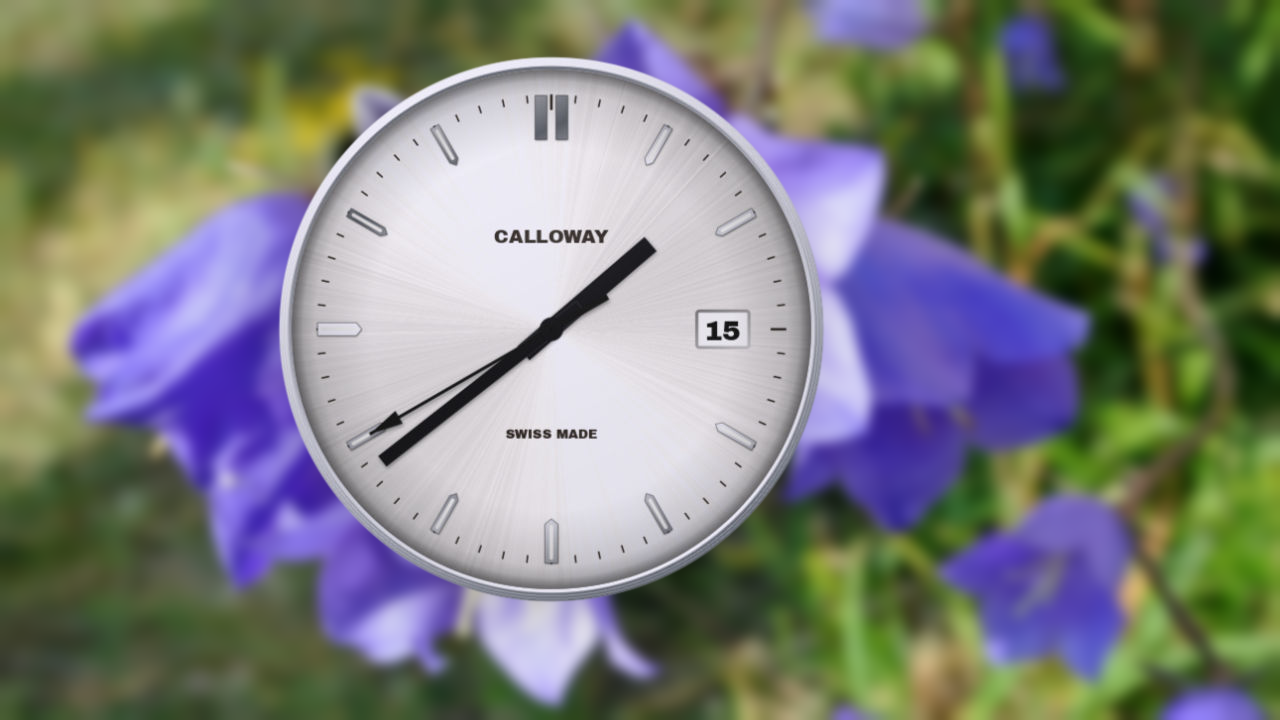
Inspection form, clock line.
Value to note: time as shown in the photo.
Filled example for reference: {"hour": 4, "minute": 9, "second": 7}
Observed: {"hour": 1, "minute": 38, "second": 40}
